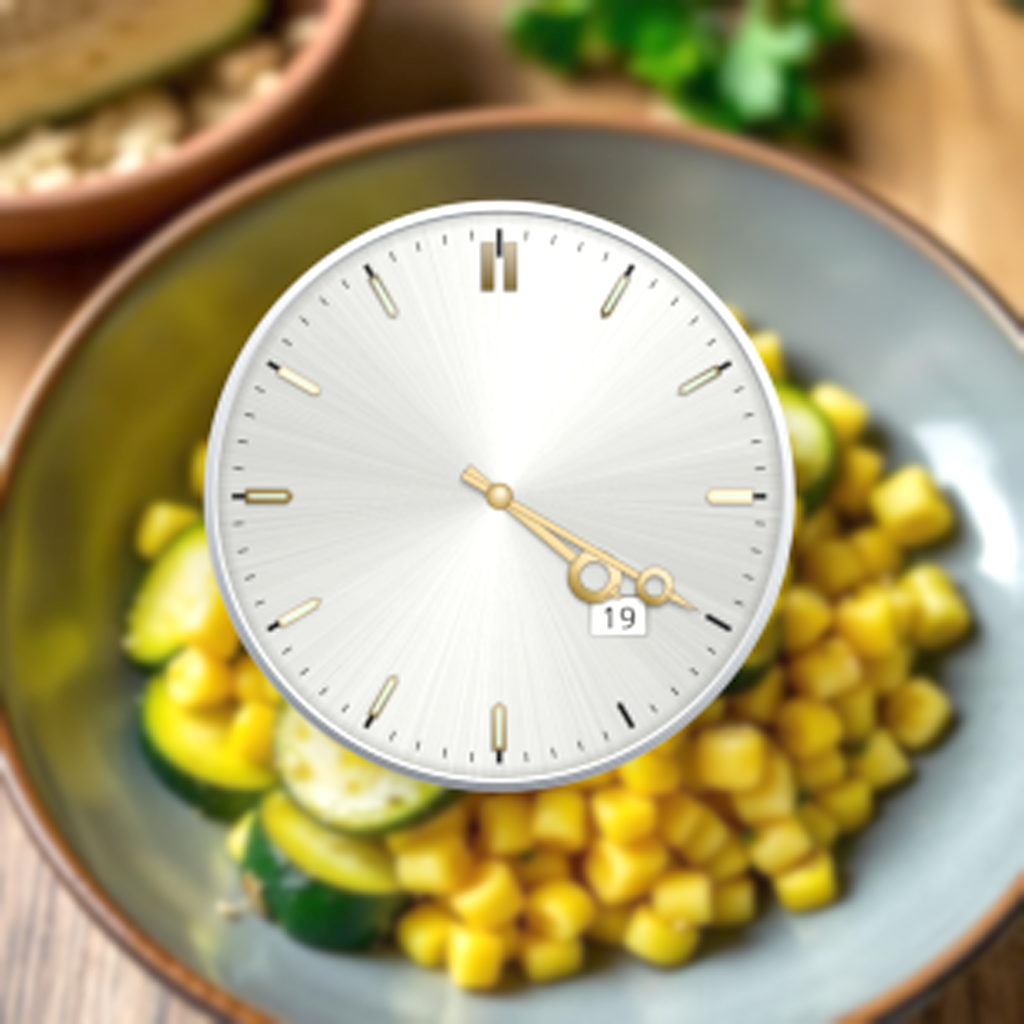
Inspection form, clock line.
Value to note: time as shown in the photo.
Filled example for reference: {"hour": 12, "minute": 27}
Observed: {"hour": 4, "minute": 20}
